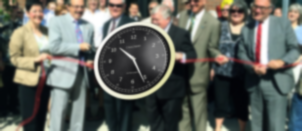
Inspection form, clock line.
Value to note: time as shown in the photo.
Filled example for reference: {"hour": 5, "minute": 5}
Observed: {"hour": 10, "minute": 26}
